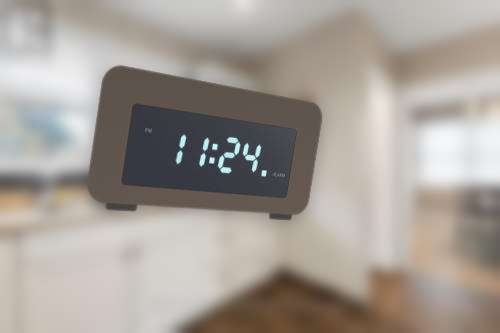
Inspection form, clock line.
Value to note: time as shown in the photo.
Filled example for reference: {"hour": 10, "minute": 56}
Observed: {"hour": 11, "minute": 24}
